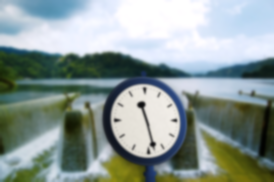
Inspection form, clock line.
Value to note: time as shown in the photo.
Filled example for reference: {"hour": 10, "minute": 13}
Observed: {"hour": 11, "minute": 28}
